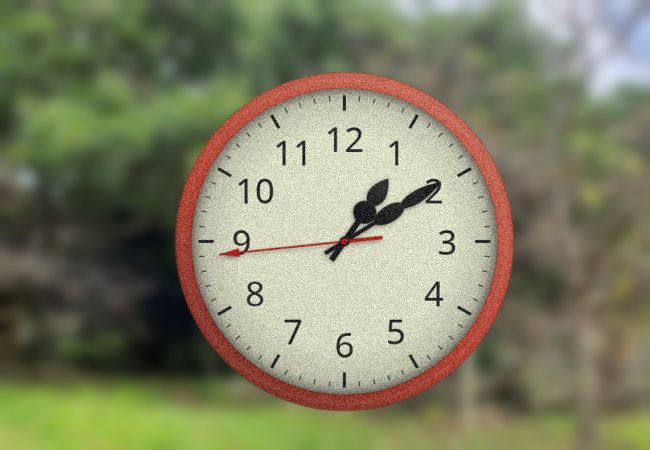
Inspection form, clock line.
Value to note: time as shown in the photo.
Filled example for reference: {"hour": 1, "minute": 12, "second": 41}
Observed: {"hour": 1, "minute": 9, "second": 44}
